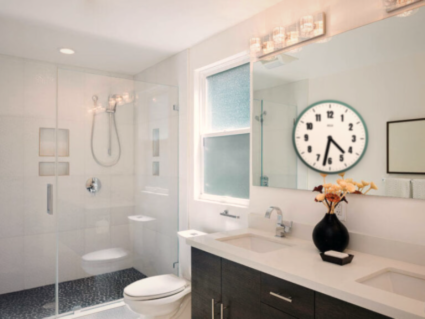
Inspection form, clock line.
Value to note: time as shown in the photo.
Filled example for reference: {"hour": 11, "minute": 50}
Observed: {"hour": 4, "minute": 32}
